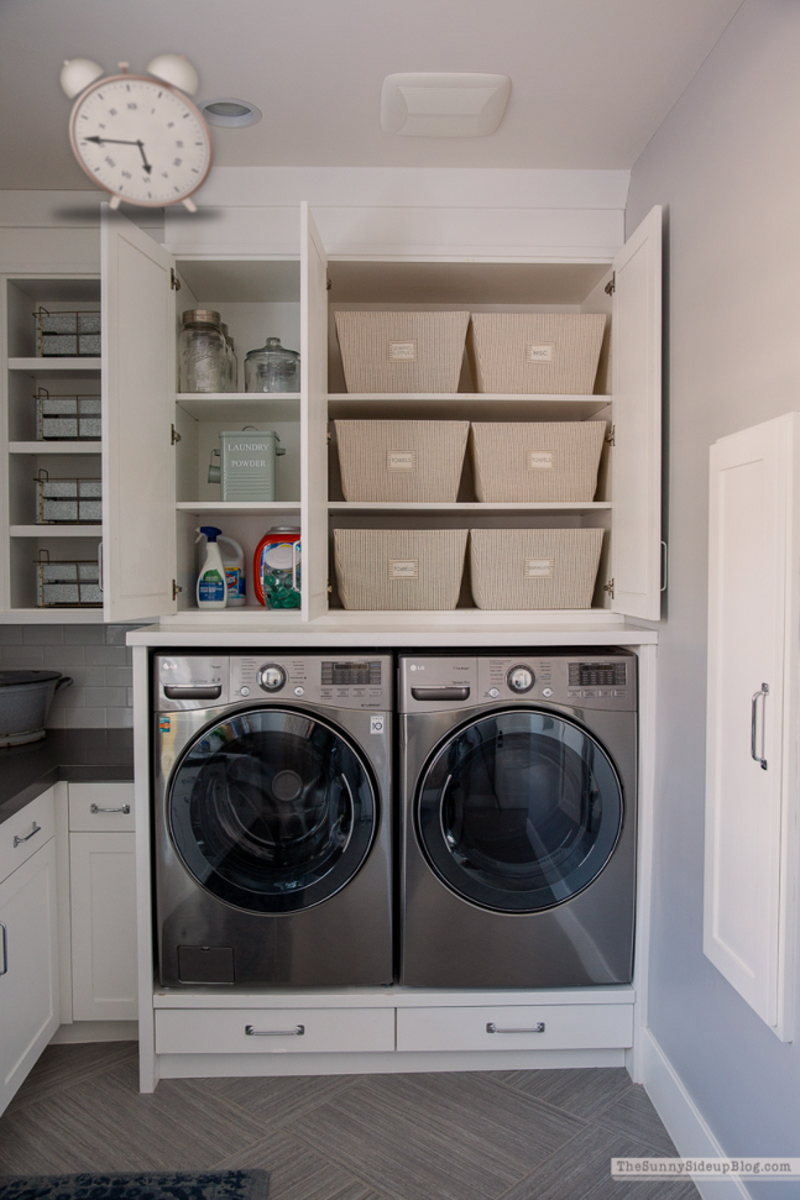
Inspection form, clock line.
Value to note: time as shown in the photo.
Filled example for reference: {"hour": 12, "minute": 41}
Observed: {"hour": 5, "minute": 46}
